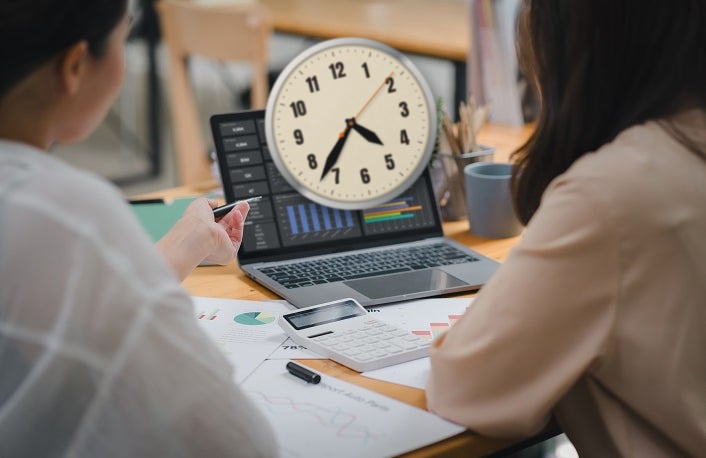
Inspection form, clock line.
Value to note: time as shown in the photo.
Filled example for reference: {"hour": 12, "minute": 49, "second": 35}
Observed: {"hour": 4, "minute": 37, "second": 9}
